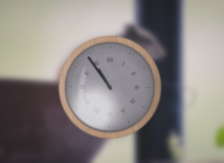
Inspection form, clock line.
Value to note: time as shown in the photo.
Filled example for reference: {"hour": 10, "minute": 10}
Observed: {"hour": 10, "minute": 54}
